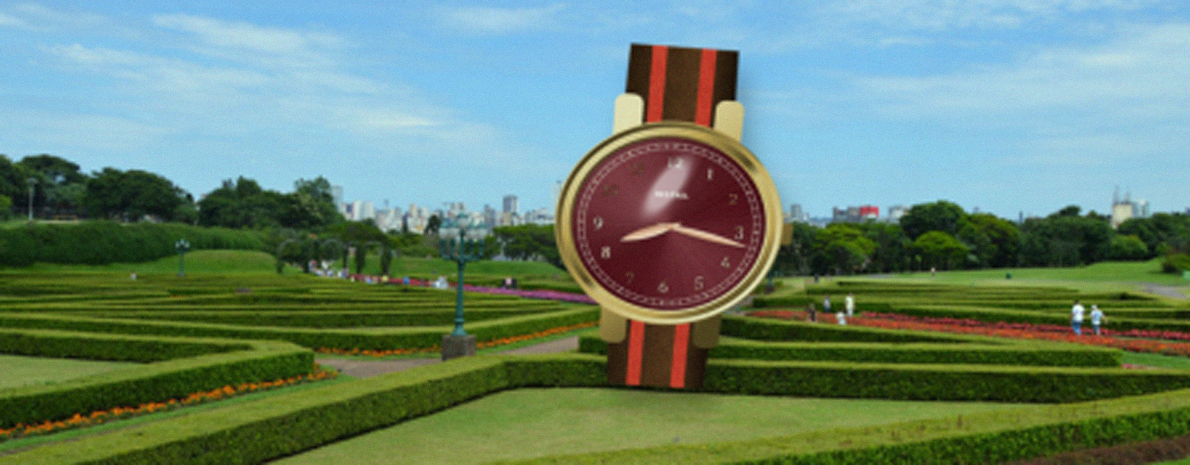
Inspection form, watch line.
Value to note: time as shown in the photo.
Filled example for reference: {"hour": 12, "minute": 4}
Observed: {"hour": 8, "minute": 17}
